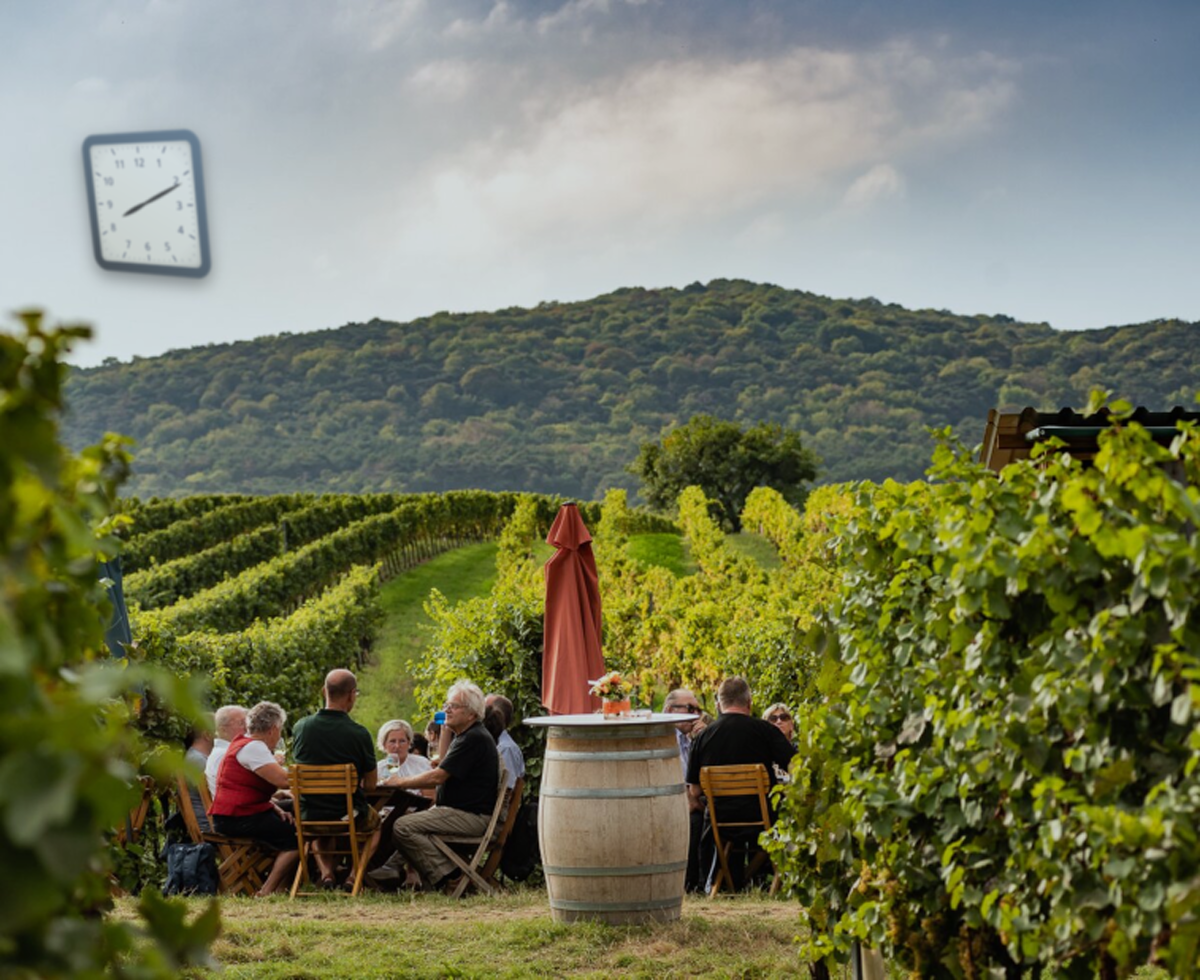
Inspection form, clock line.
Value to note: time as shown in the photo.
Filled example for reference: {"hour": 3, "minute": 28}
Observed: {"hour": 8, "minute": 11}
